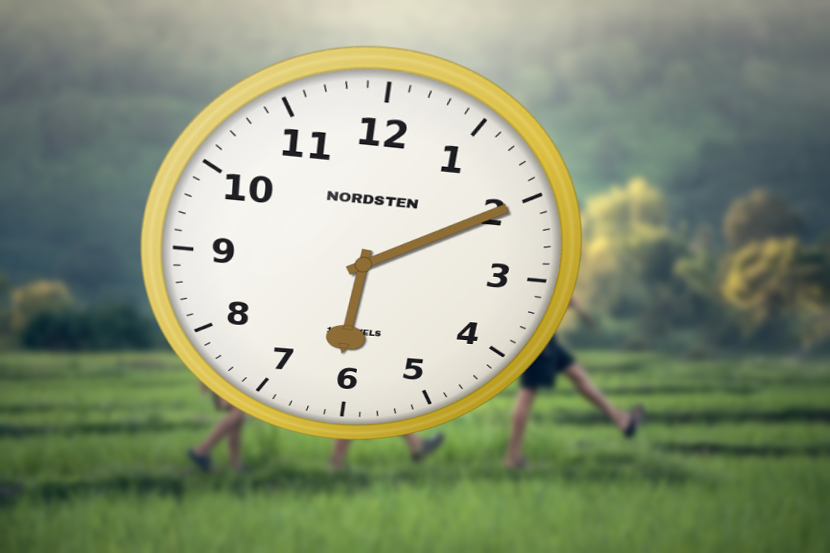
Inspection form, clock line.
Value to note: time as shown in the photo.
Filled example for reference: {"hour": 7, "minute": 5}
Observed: {"hour": 6, "minute": 10}
